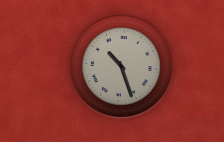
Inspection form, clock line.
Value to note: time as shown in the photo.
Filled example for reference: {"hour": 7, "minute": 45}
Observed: {"hour": 10, "minute": 26}
